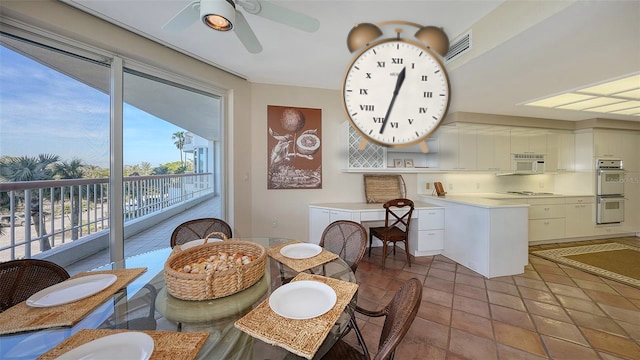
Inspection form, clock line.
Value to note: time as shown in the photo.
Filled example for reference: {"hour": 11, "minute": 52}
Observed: {"hour": 12, "minute": 33}
